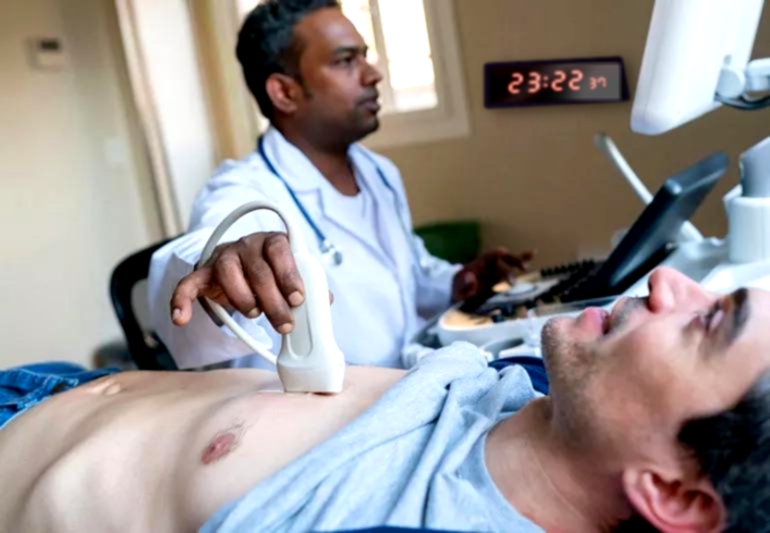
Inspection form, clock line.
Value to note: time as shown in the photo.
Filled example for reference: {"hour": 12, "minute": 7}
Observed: {"hour": 23, "minute": 22}
